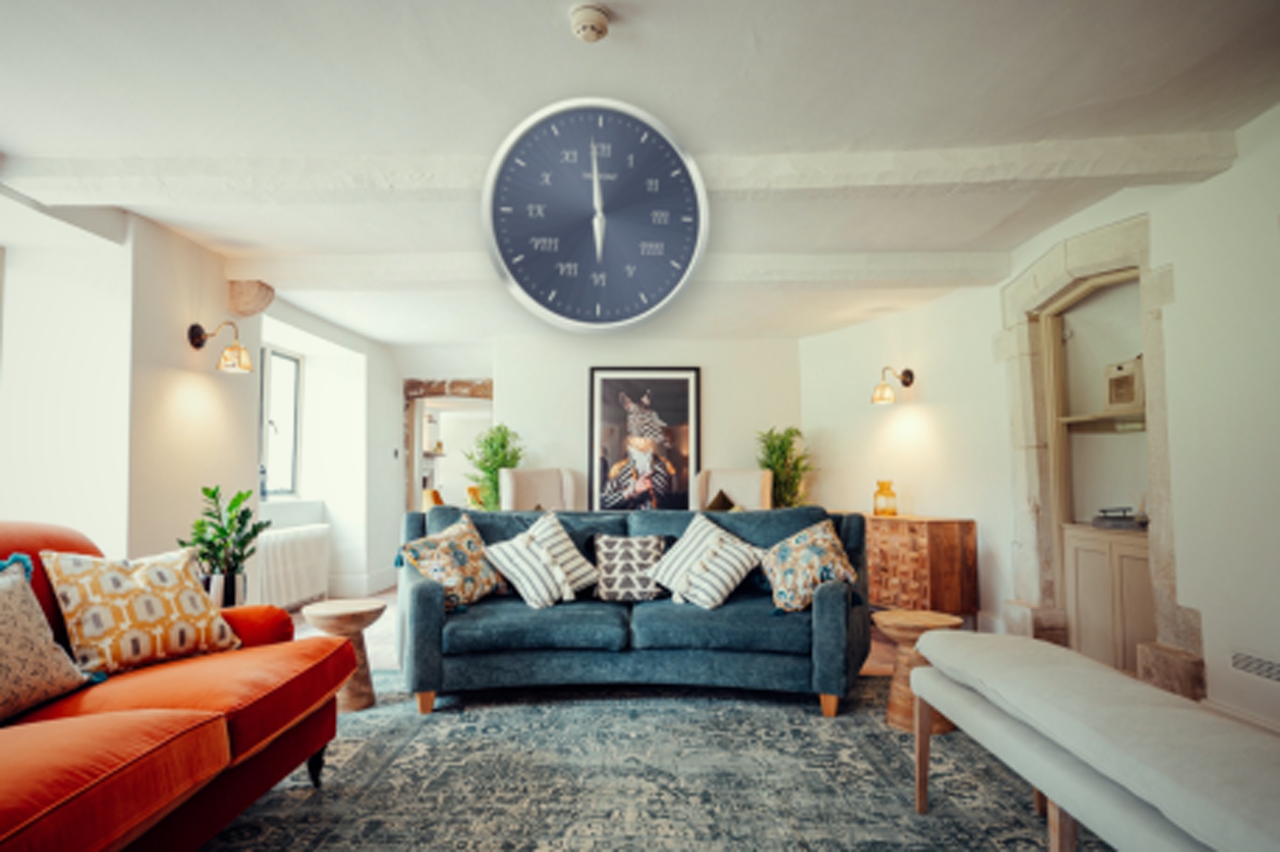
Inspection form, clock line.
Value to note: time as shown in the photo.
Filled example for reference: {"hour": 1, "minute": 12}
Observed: {"hour": 5, "minute": 59}
